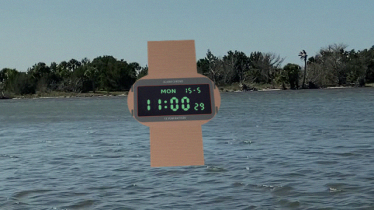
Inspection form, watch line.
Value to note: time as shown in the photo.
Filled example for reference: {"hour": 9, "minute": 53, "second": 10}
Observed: {"hour": 11, "minute": 0, "second": 29}
